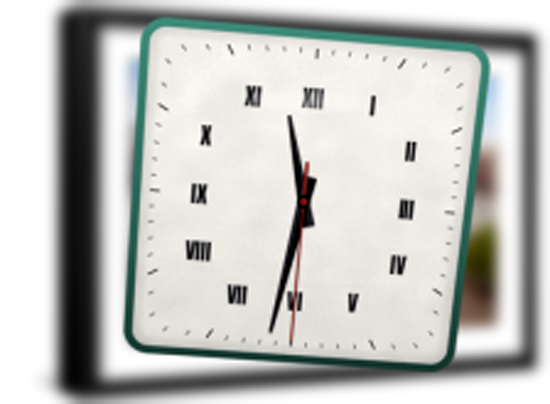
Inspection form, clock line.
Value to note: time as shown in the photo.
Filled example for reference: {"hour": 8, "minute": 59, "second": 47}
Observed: {"hour": 11, "minute": 31, "second": 30}
